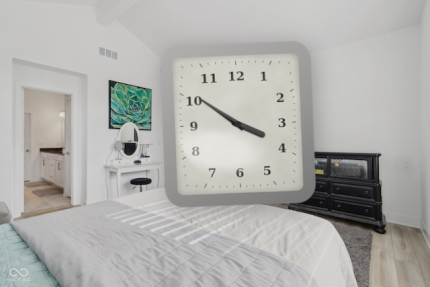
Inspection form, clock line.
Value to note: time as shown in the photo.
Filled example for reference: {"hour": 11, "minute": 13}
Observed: {"hour": 3, "minute": 51}
